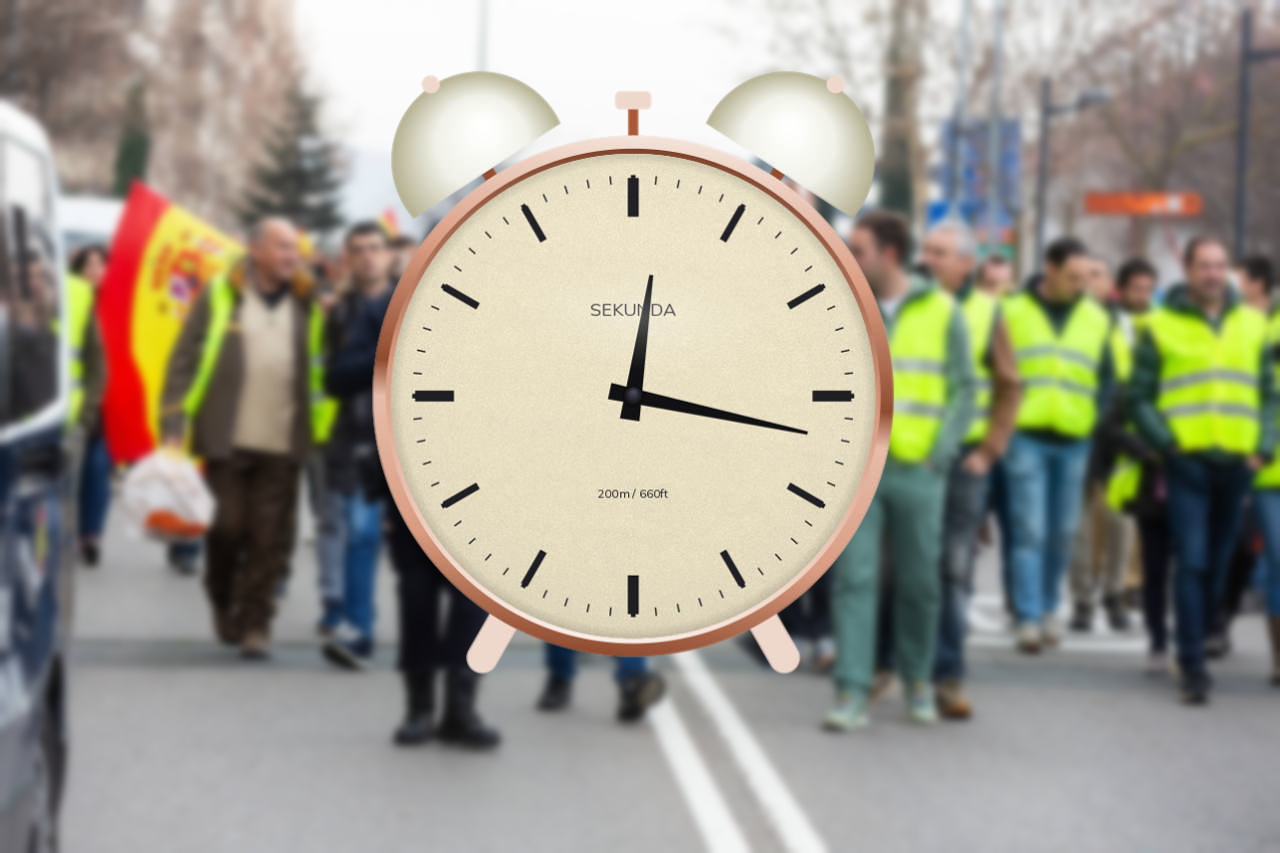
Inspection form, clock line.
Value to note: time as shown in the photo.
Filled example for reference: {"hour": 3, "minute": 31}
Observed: {"hour": 12, "minute": 17}
